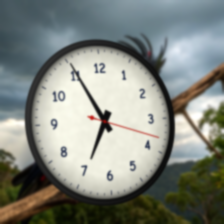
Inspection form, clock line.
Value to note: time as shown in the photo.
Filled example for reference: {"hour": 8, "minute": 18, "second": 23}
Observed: {"hour": 6, "minute": 55, "second": 18}
